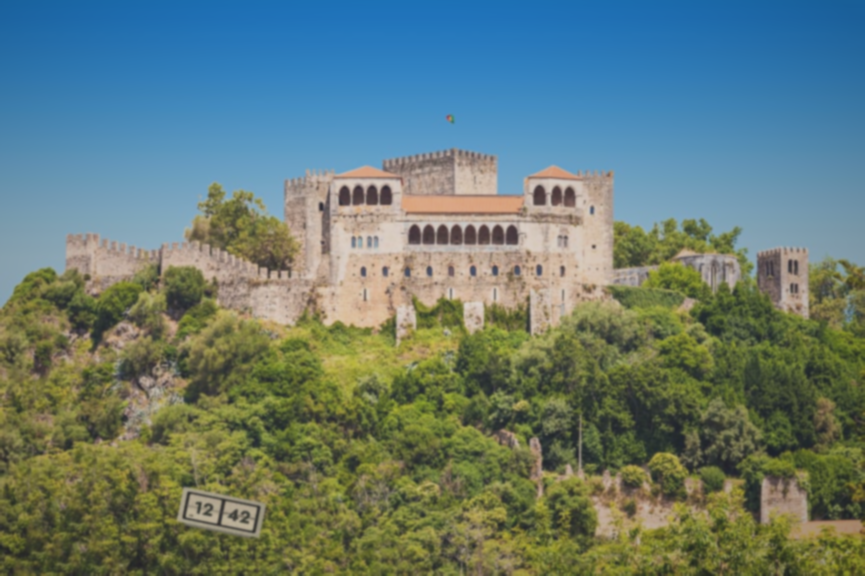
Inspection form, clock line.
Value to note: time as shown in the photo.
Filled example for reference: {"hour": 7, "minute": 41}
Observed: {"hour": 12, "minute": 42}
